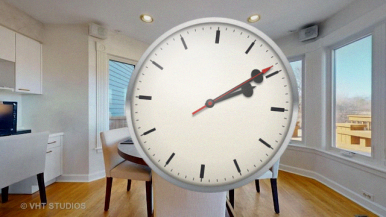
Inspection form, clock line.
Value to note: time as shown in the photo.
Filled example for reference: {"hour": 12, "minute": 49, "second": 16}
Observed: {"hour": 2, "minute": 9, "second": 9}
